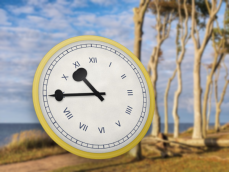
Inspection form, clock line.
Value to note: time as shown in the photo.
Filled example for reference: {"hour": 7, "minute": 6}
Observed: {"hour": 10, "minute": 45}
